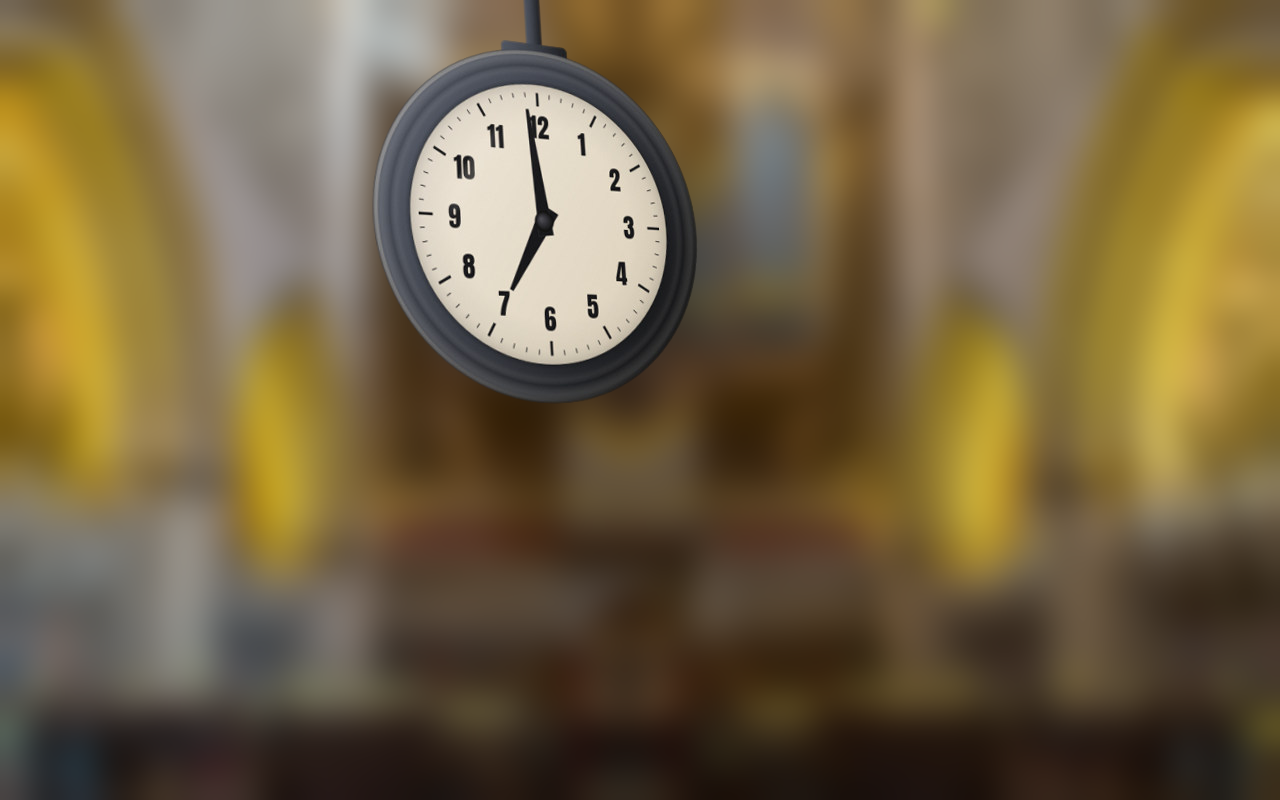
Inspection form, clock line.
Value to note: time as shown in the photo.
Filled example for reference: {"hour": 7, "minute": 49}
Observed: {"hour": 6, "minute": 59}
